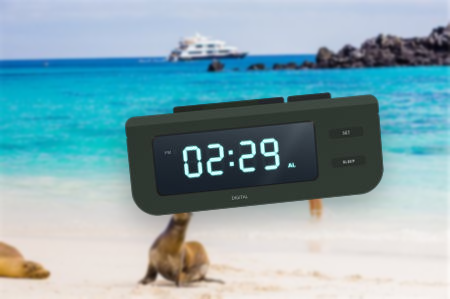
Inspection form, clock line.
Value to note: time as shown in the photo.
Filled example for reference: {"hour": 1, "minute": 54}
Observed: {"hour": 2, "minute": 29}
